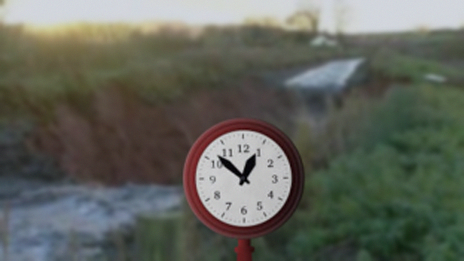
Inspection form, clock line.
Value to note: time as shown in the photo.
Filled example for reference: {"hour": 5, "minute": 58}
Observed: {"hour": 12, "minute": 52}
